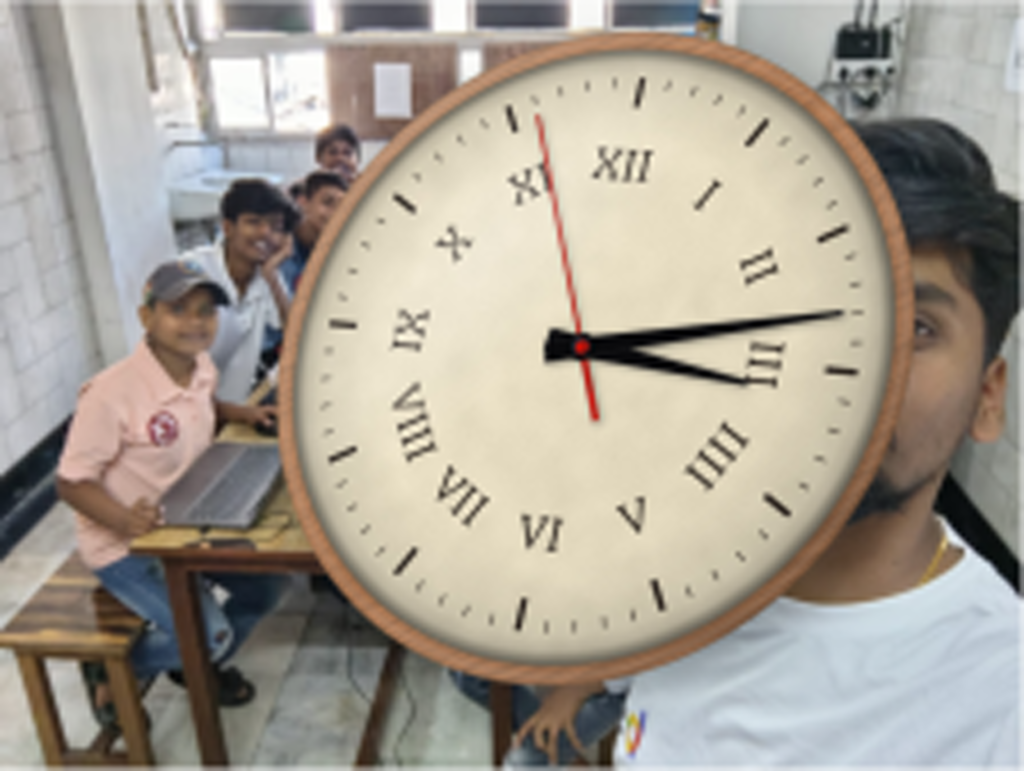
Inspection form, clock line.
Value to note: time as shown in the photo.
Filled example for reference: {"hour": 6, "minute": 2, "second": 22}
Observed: {"hour": 3, "minute": 12, "second": 56}
